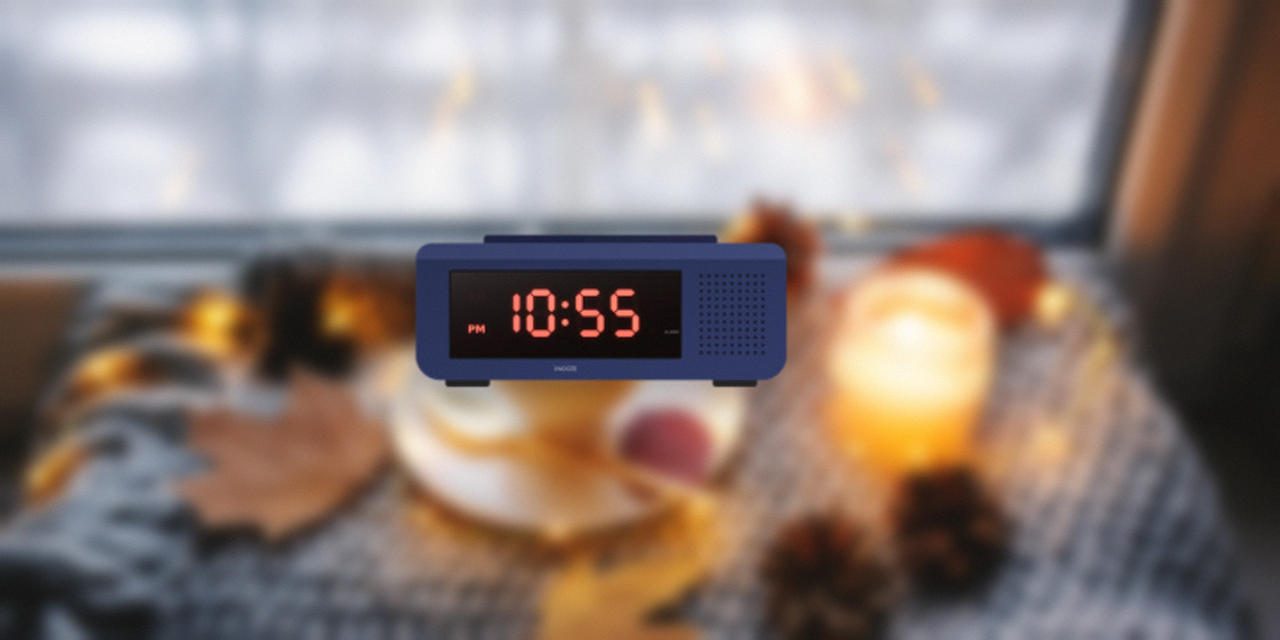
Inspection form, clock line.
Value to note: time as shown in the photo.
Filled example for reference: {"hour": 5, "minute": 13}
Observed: {"hour": 10, "minute": 55}
